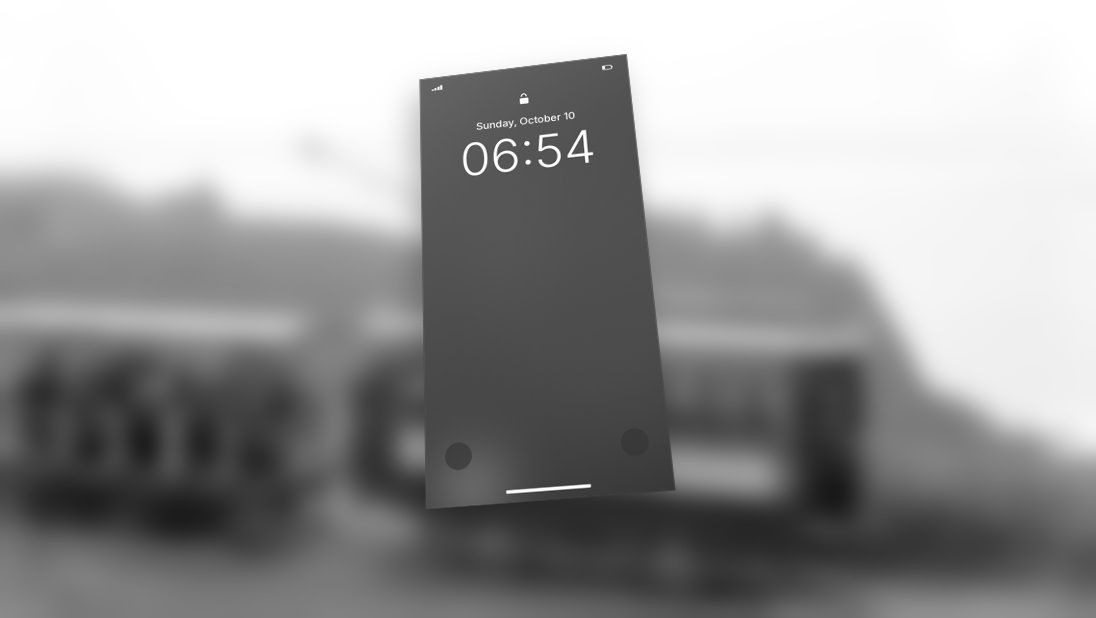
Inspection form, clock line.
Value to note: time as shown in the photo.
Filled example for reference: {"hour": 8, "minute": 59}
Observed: {"hour": 6, "minute": 54}
